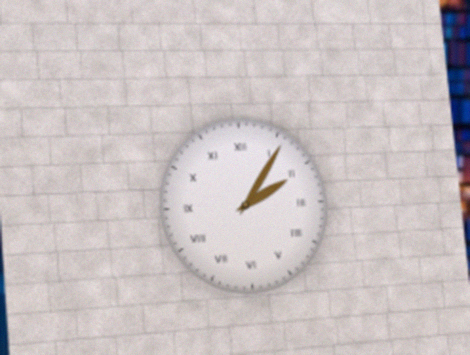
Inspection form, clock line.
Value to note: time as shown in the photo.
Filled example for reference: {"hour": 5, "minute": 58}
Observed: {"hour": 2, "minute": 6}
